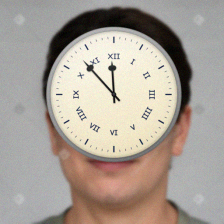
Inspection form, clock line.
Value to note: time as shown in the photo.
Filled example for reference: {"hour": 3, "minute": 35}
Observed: {"hour": 11, "minute": 53}
